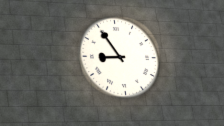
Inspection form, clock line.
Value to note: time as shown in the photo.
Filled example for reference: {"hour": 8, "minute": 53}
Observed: {"hour": 8, "minute": 55}
